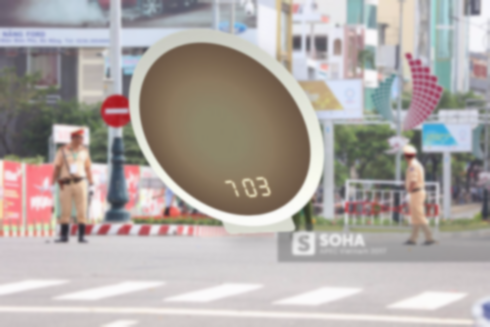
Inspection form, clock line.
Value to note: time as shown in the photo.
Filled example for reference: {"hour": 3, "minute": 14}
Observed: {"hour": 7, "minute": 3}
